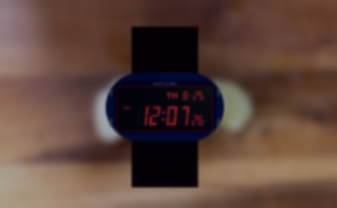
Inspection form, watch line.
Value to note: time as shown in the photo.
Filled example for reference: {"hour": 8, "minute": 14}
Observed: {"hour": 12, "minute": 7}
